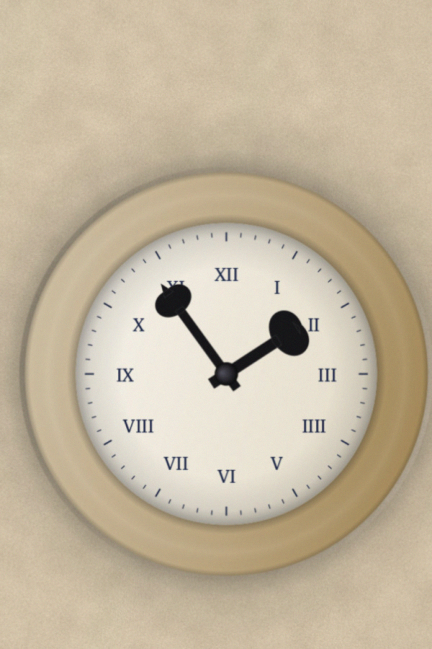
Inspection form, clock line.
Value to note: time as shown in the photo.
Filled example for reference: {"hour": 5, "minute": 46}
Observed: {"hour": 1, "minute": 54}
